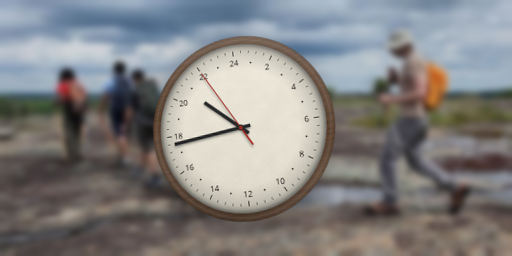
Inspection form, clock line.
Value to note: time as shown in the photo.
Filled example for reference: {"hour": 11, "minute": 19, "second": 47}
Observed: {"hour": 20, "minute": 43, "second": 55}
